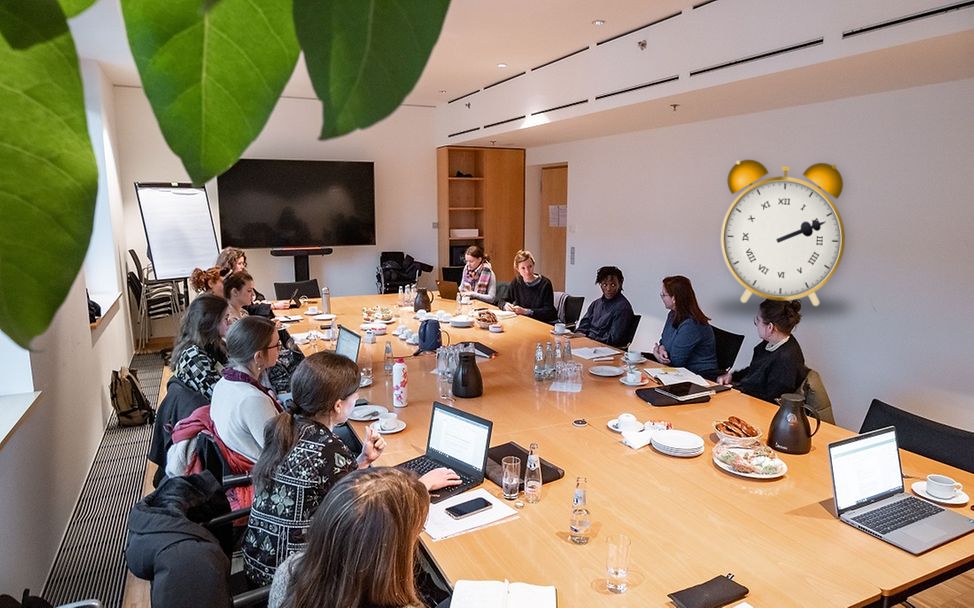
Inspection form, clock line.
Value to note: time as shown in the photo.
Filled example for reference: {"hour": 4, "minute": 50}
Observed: {"hour": 2, "minute": 11}
